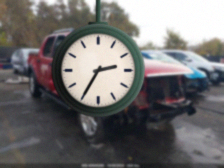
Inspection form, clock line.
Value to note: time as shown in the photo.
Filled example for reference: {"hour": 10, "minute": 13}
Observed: {"hour": 2, "minute": 35}
